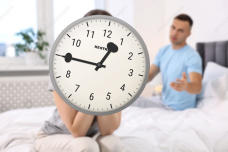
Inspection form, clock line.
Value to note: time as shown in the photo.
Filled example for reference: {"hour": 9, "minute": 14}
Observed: {"hour": 12, "minute": 45}
